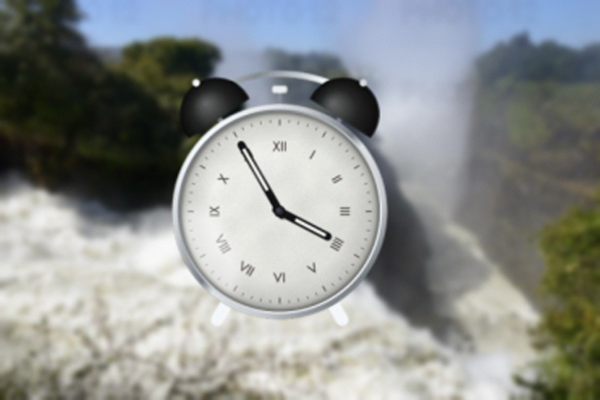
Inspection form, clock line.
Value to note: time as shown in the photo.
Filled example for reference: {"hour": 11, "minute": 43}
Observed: {"hour": 3, "minute": 55}
